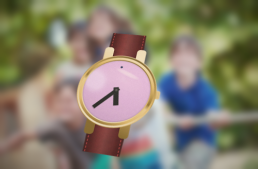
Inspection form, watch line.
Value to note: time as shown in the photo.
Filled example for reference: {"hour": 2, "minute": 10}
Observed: {"hour": 5, "minute": 37}
